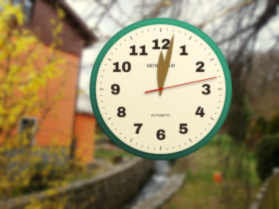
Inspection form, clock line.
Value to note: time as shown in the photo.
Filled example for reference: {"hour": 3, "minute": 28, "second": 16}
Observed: {"hour": 12, "minute": 2, "second": 13}
